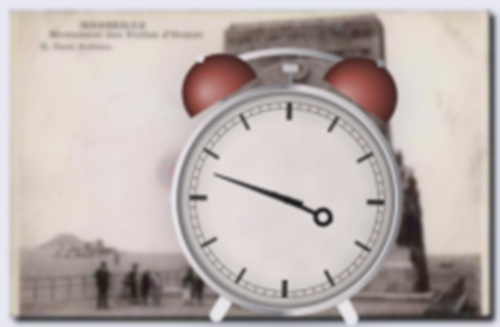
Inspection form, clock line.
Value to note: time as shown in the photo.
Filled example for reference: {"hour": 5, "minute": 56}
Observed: {"hour": 3, "minute": 48}
